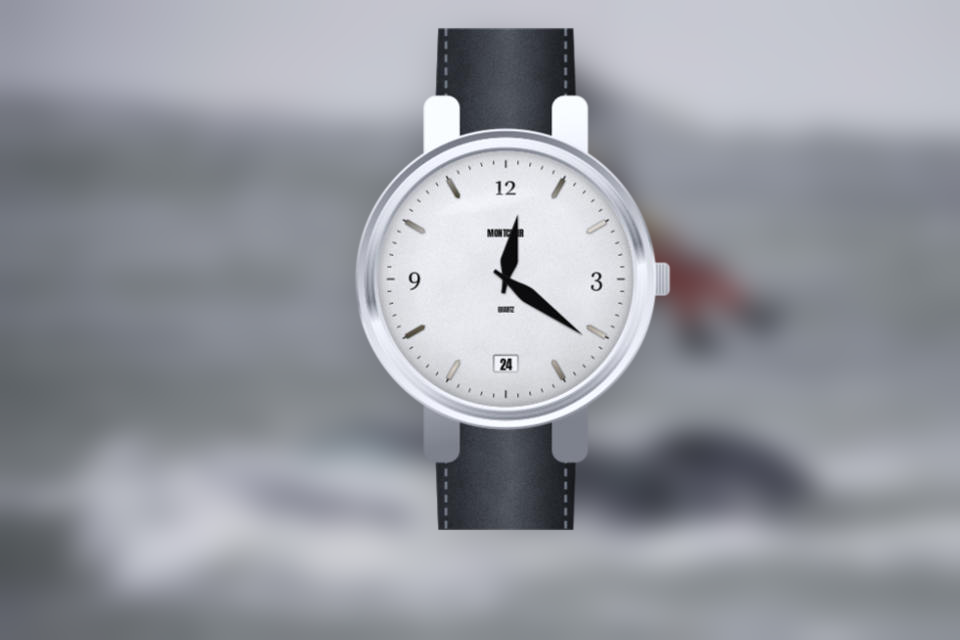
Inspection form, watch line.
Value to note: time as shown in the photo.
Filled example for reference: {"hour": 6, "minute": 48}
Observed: {"hour": 12, "minute": 21}
